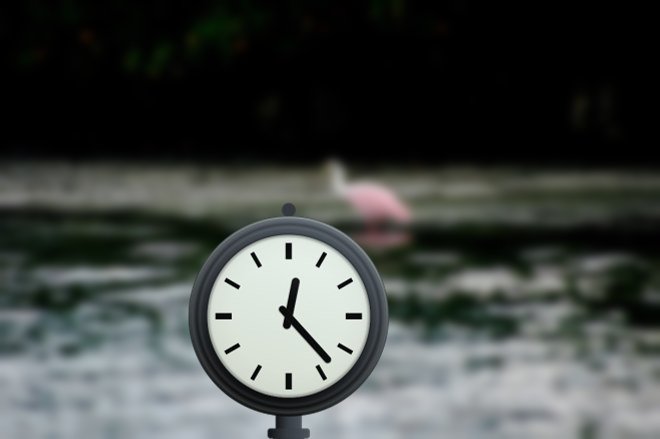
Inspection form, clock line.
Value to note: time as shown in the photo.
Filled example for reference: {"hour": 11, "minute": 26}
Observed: {"hour": 12, "minute": 23}
